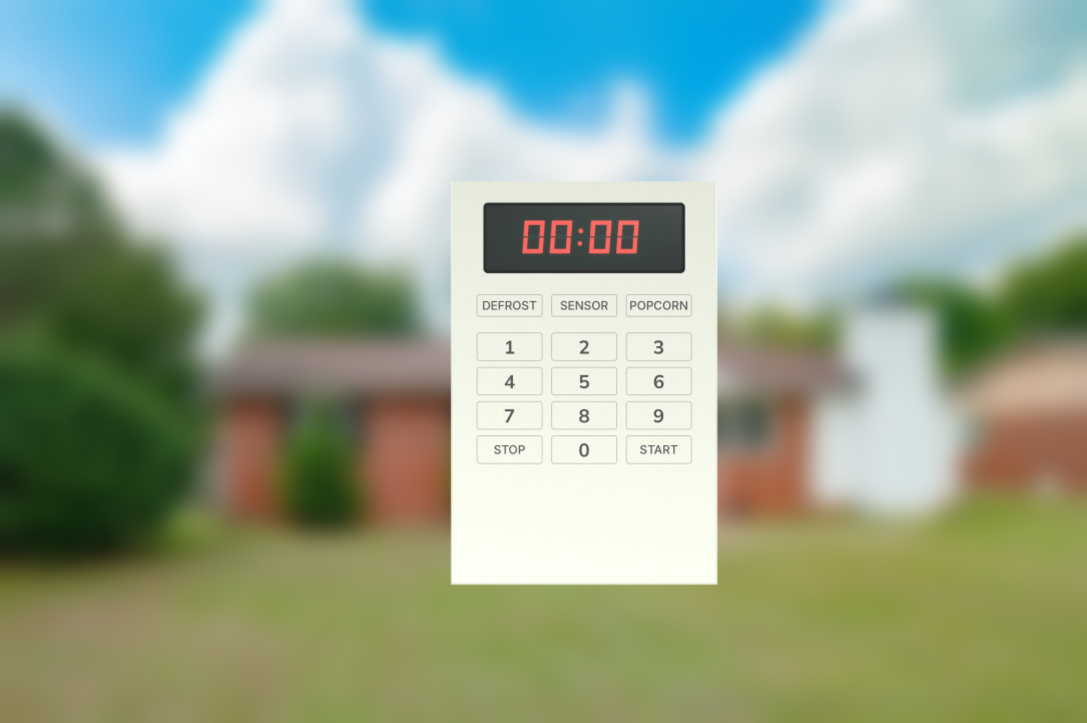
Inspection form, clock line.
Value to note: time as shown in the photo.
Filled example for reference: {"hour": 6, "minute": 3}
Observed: {"hour": 0, "minute": 0}
